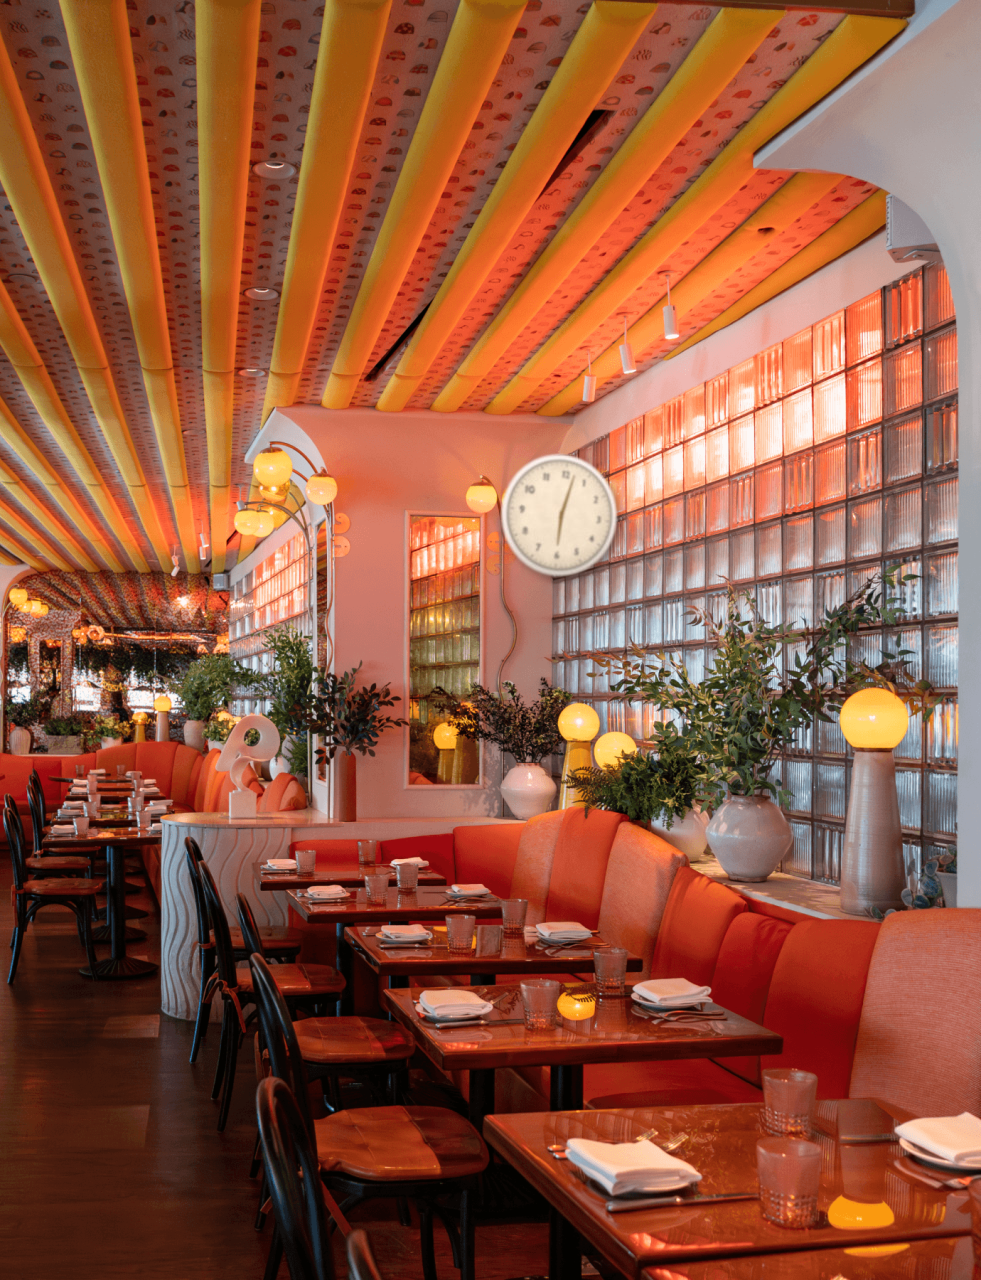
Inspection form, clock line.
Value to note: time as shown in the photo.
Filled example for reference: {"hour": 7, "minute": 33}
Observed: {"hour": 6, "minute": 2}
